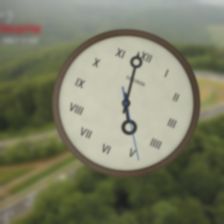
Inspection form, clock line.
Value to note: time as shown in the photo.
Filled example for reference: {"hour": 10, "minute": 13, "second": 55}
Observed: {"hour": 4, "minute": 58, "second": 24}
